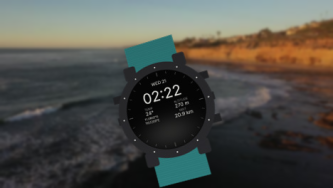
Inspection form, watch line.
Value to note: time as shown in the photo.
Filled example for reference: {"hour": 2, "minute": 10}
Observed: {"hour": 2, "minute": 22}
